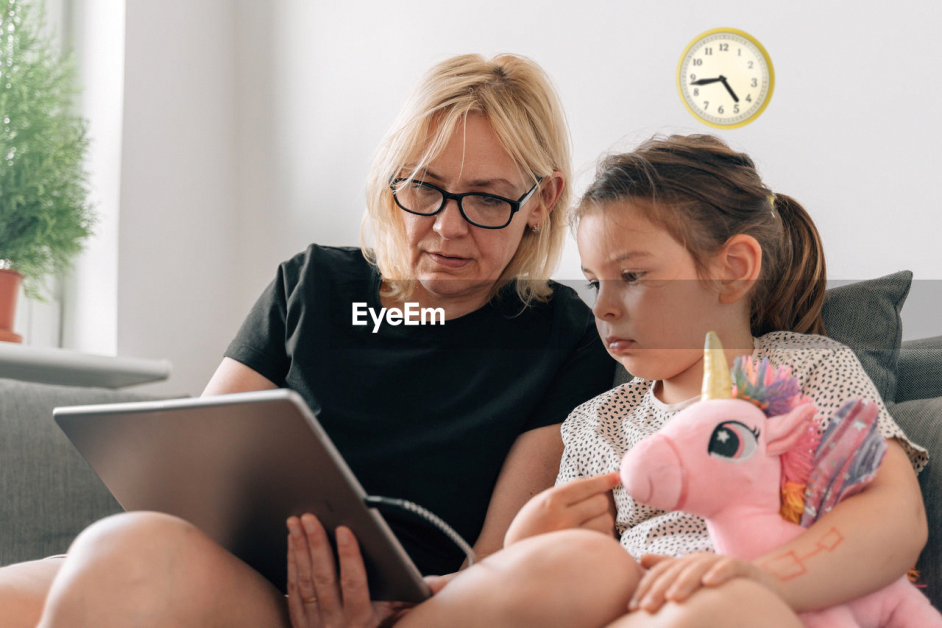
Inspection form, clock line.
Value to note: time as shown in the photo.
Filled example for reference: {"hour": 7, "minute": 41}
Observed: {"hour": 4, "minute": 43}
